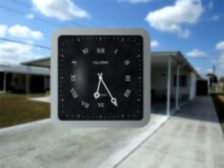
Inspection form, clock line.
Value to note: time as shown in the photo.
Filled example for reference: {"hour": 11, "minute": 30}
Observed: {"hour": 6, "minute": 25}
